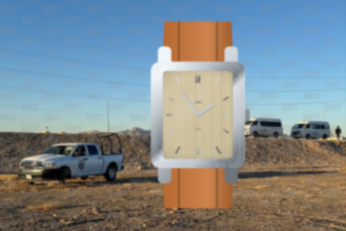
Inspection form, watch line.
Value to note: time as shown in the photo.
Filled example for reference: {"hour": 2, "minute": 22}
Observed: {"hour": 1, "minute": 54}
